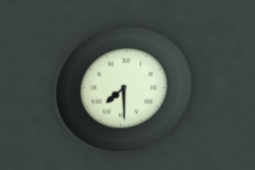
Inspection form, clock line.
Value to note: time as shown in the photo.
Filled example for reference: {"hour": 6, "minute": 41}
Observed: {"hour": 7, "minute": 29}
